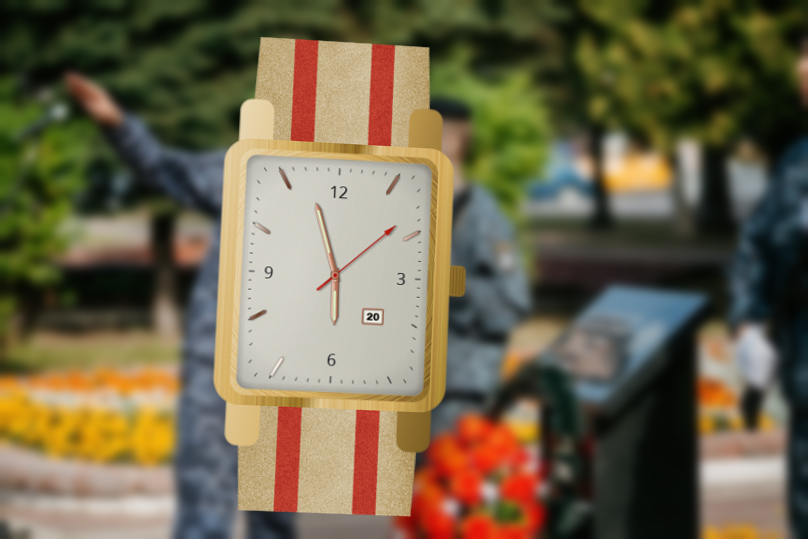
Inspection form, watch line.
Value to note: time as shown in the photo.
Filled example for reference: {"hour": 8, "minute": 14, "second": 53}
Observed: {"hour": 5, "minute": 57, "second": 8}
